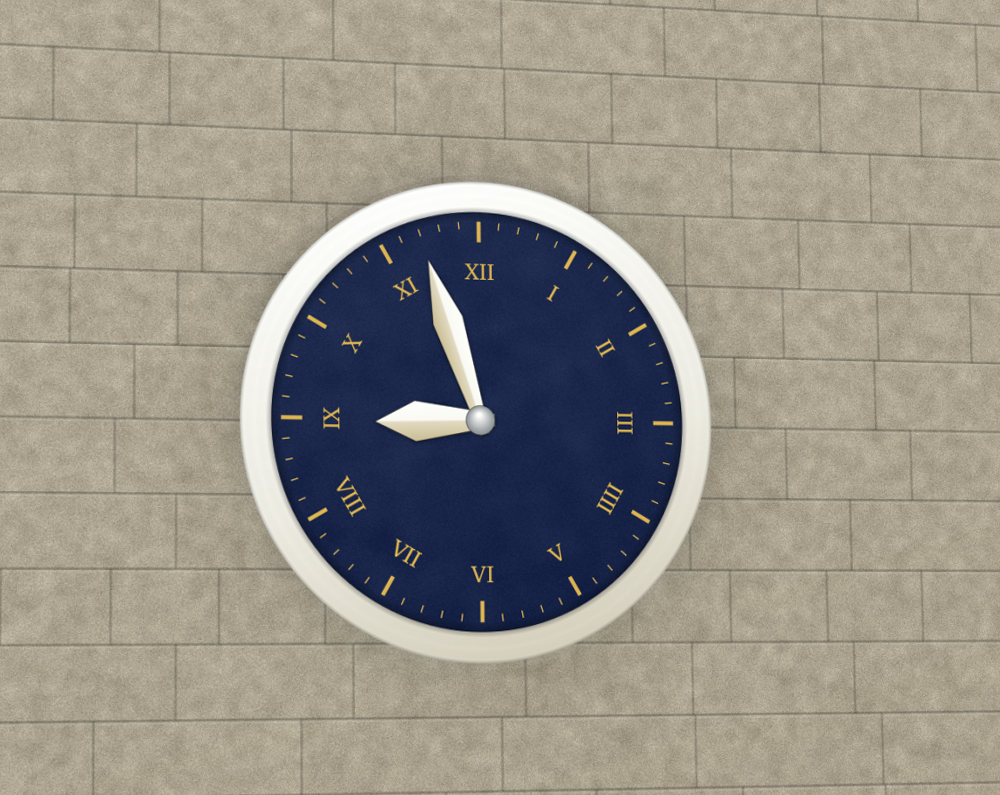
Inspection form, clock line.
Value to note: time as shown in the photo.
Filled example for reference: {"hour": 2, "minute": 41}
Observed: {"hour": 8, "minute": 57}
